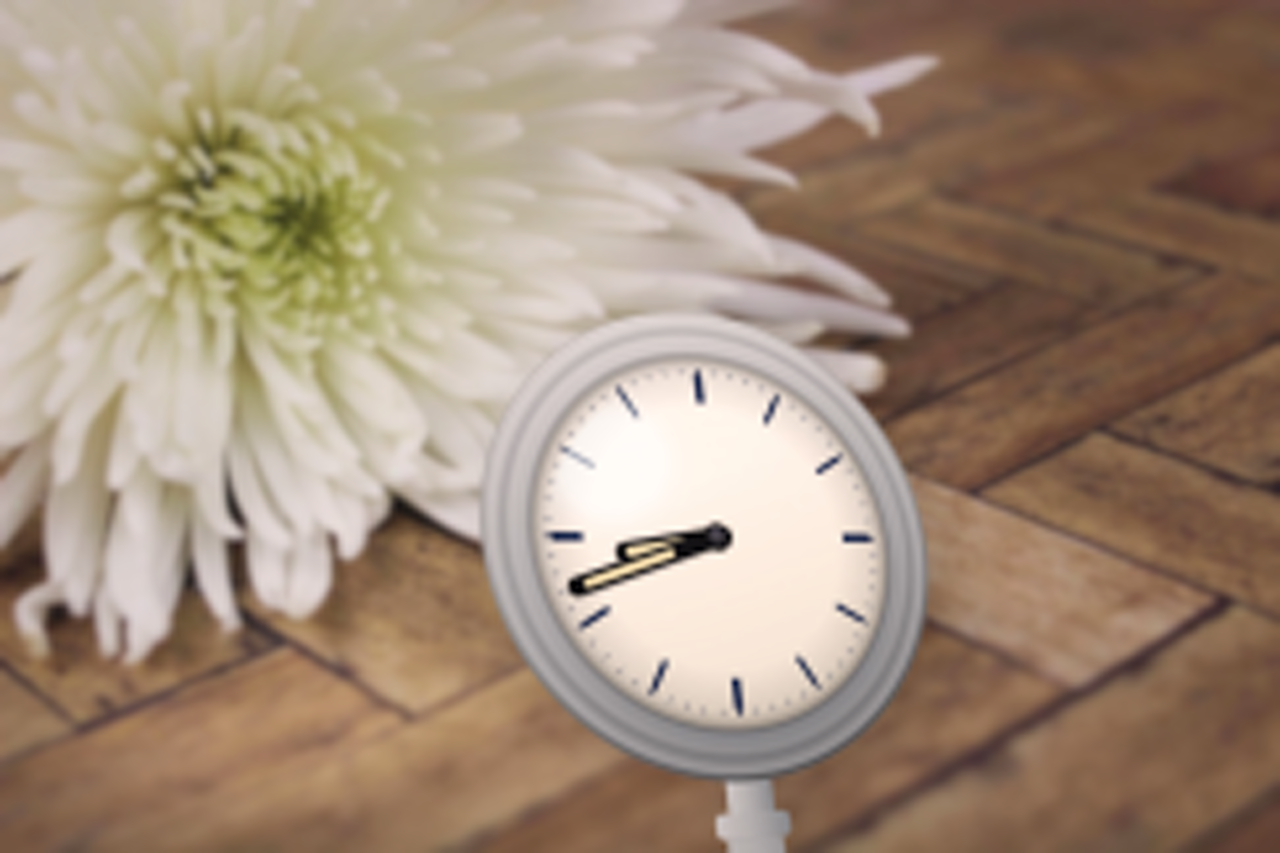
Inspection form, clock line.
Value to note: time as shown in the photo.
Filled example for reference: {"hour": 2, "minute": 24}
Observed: {"hour": 8, "minute": 42}
